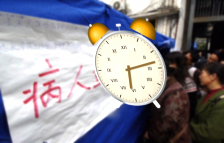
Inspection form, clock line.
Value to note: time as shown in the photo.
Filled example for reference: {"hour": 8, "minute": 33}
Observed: {"hour": 6, "minute": 13}
